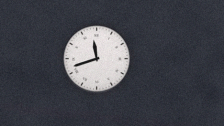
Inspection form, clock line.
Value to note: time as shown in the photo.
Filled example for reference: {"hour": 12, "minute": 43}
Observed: {"hour": 11, "minute": 42}
